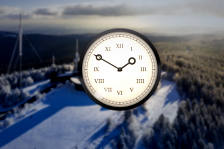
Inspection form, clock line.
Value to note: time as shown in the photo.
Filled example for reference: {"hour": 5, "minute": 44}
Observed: {"hour": 1, "minute": 50}
